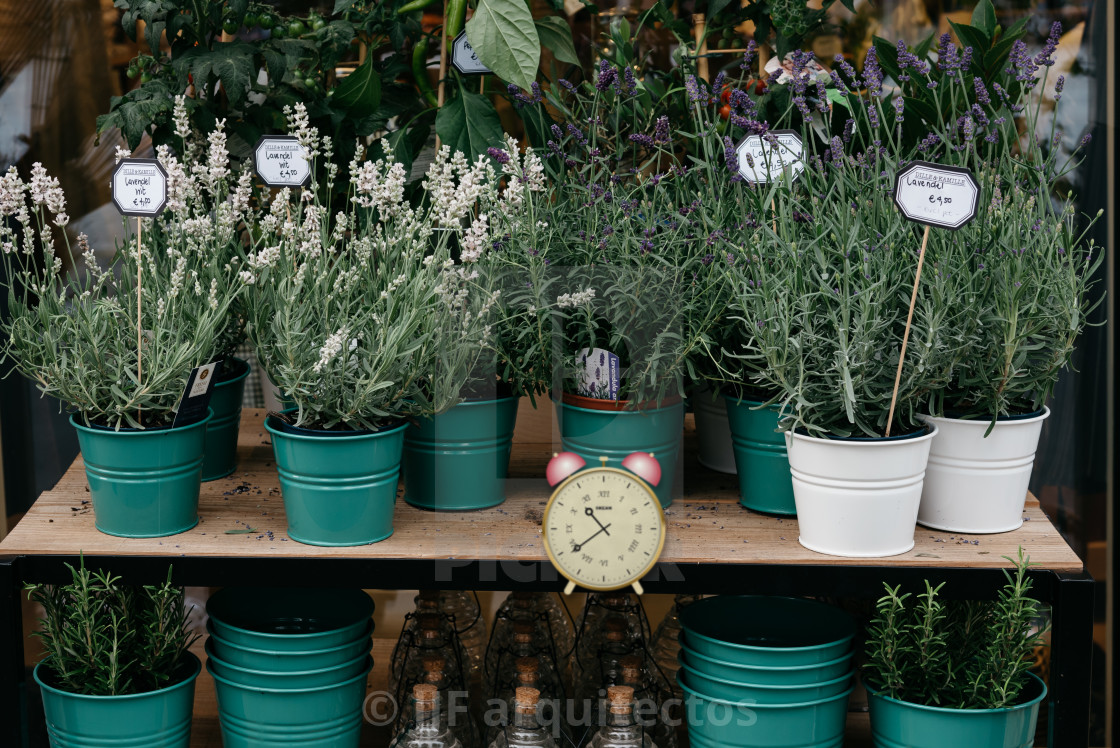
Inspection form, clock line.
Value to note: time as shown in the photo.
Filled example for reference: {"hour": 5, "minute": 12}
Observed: {"hour": 10, "minute": 39}
